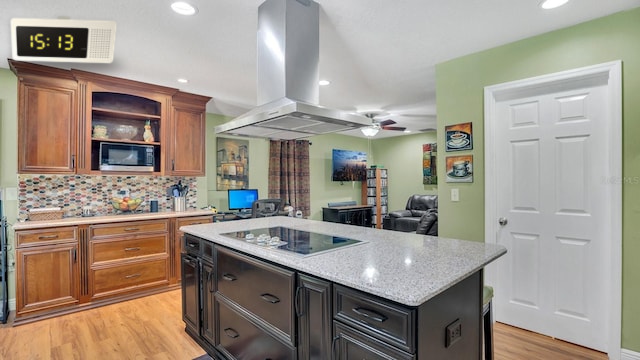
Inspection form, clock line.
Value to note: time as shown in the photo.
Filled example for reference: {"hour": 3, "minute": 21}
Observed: {"hour": 15, "minute": 13}
